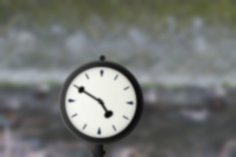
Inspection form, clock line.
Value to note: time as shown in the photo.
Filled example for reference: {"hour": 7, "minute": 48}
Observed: {"hour": 4, "minute": 50}
